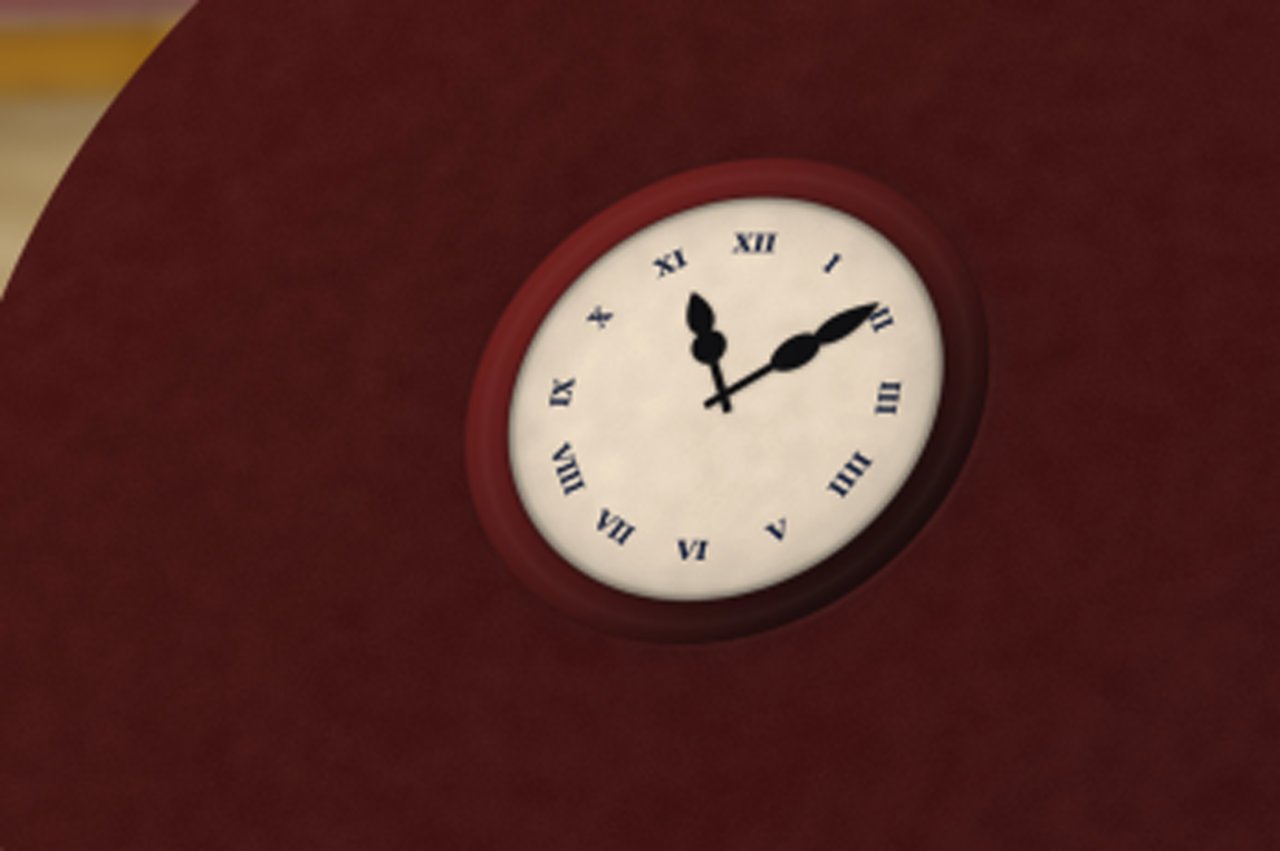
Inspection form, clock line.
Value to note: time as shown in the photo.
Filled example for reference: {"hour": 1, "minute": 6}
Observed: {"hour": 11, "minute": 9}
